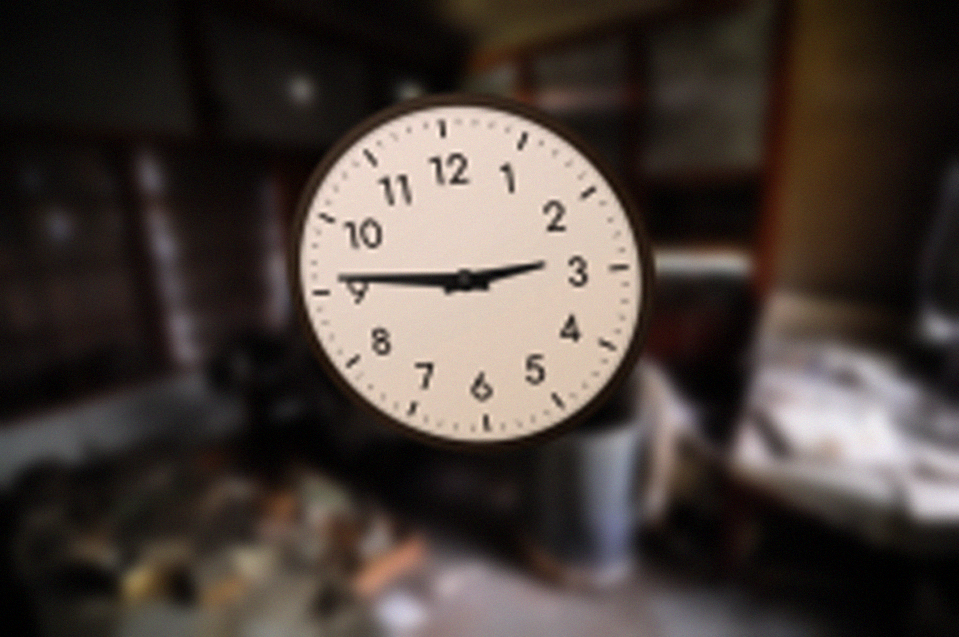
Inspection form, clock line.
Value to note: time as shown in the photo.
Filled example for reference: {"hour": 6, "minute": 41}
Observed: {"hour": 2, "minute": 46}
